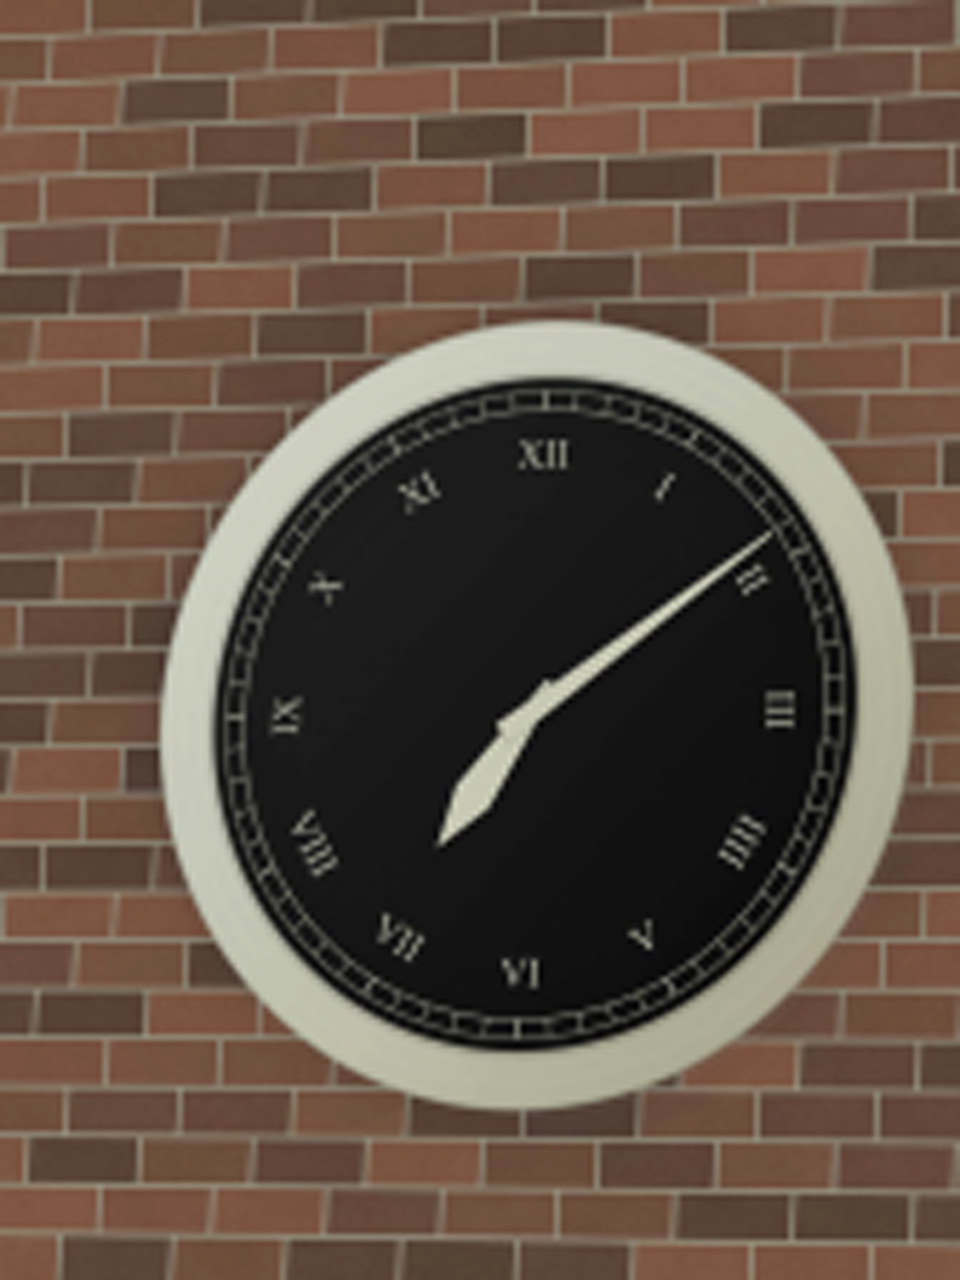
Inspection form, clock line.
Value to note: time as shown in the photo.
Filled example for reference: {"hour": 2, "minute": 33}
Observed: {"hour": 7, "minute": 9}
